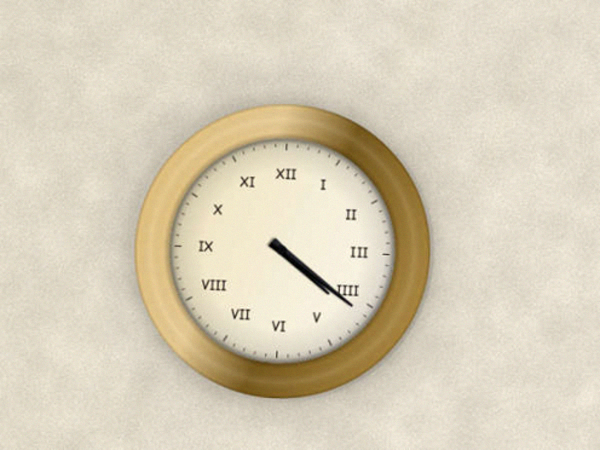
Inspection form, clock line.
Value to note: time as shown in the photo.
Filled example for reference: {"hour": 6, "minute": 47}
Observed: {"hour": 4, "minute": 21}
